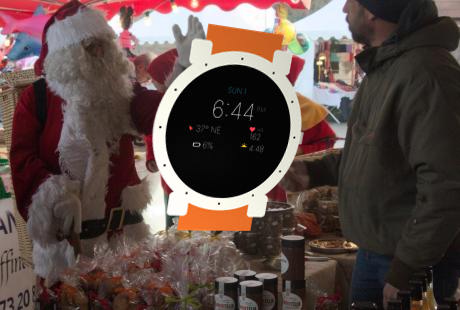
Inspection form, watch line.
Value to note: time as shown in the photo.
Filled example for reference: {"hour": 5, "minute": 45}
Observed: {"hour": 6, "minute": 44}
